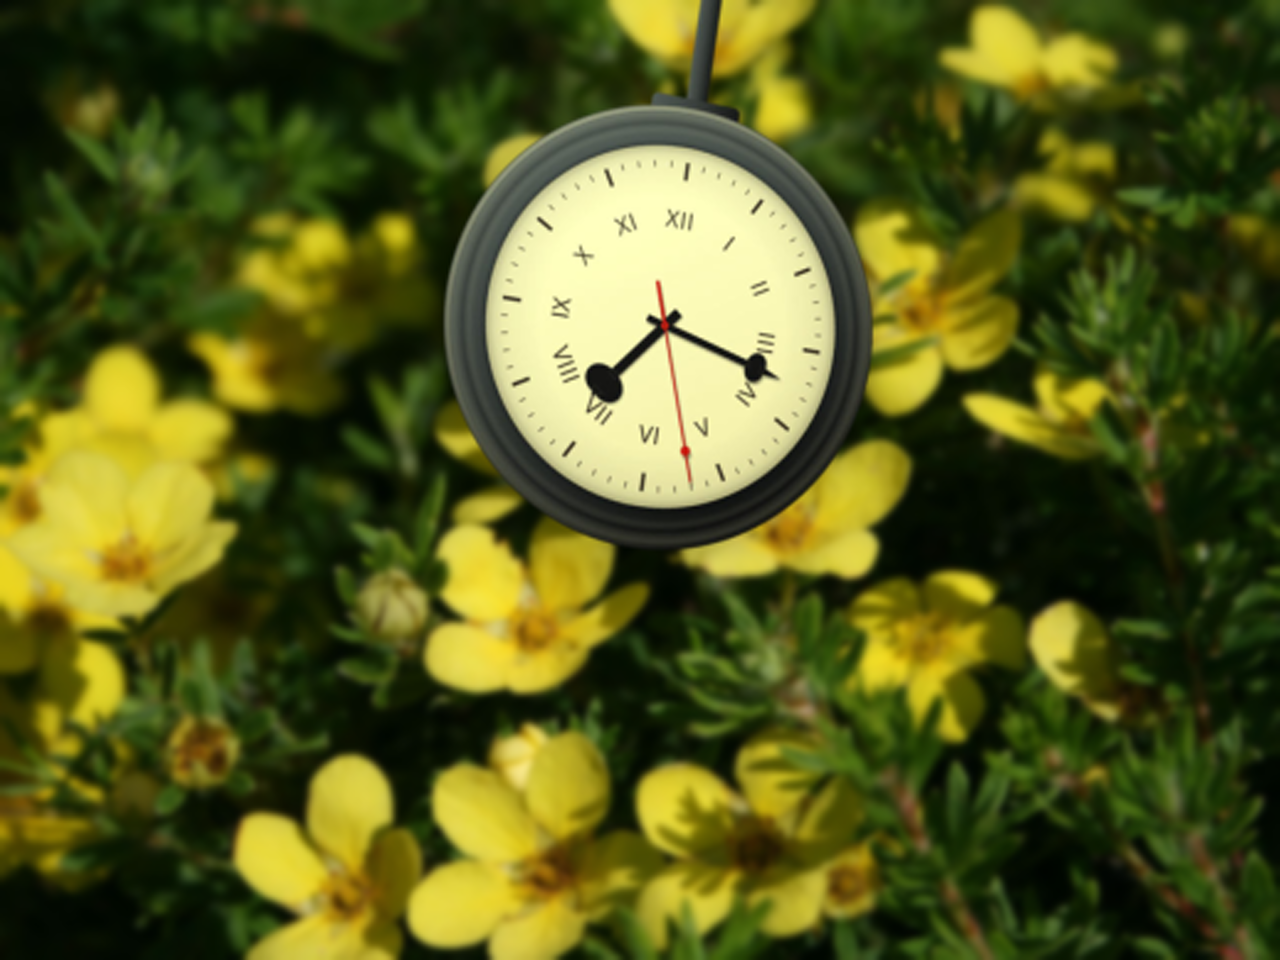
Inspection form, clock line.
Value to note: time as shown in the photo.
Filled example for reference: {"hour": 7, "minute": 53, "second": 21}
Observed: {"hour": 7, "minute": 17, "second": 27}
